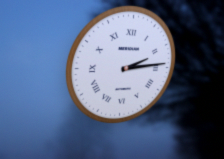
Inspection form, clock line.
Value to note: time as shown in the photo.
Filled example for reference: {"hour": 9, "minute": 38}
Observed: {"hour": 2, "minute": 14}
